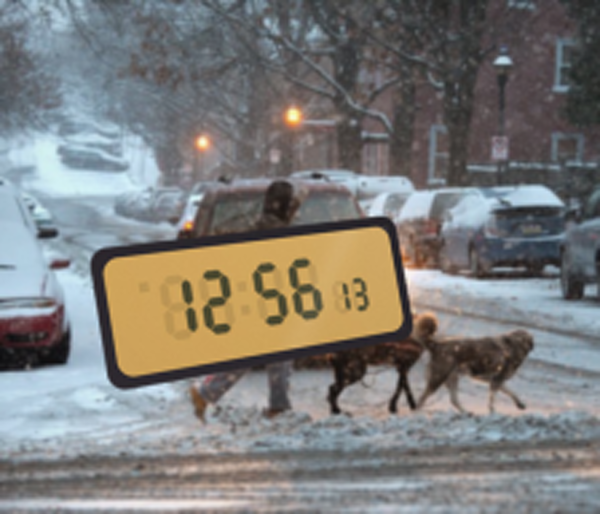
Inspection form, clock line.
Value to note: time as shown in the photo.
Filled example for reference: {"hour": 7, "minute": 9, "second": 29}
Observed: {"hour": 12, "minute": 56, "second": 13}
